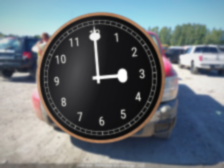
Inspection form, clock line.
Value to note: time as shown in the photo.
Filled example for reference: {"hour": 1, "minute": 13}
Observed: {"hour": 3, "minute": 0}
